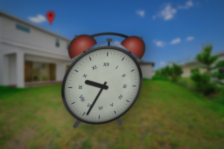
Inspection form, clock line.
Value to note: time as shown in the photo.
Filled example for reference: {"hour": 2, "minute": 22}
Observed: {"hour": 9, "minute": 34}
